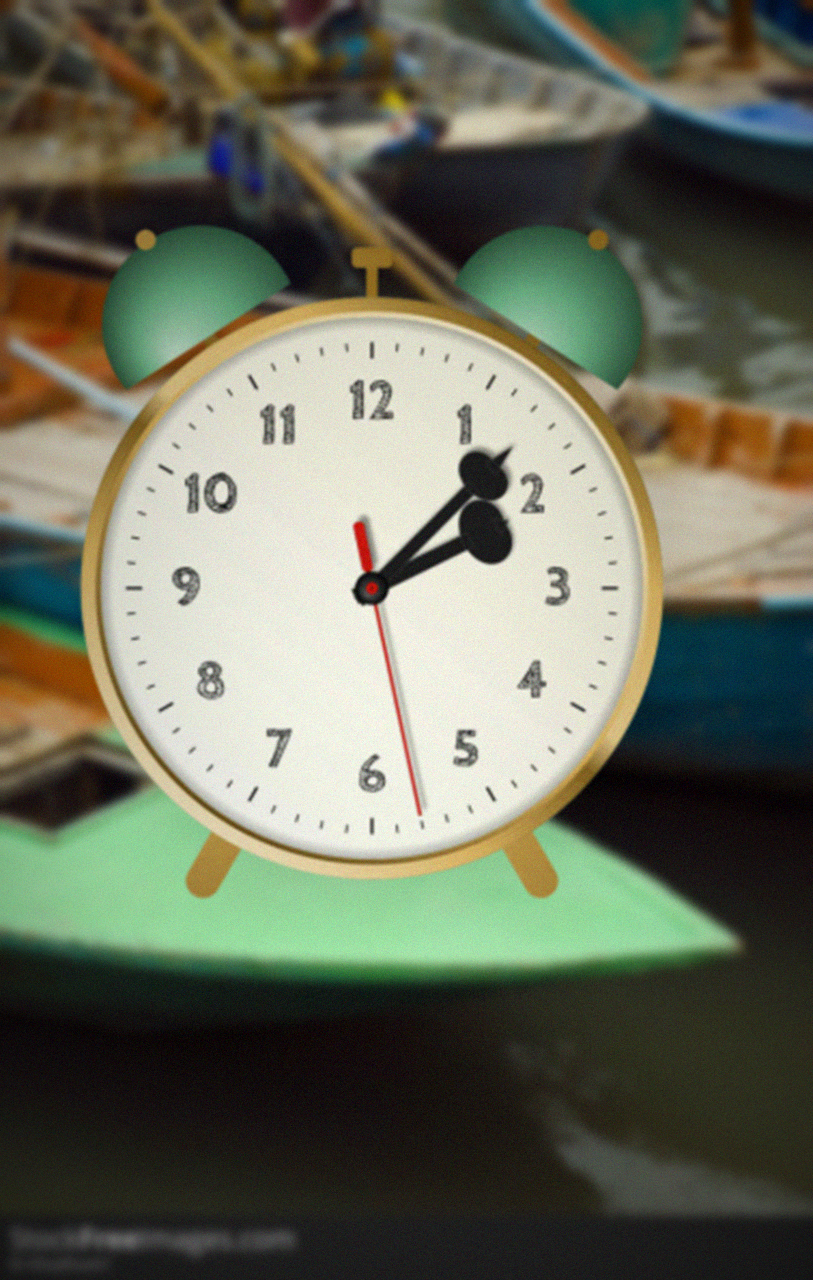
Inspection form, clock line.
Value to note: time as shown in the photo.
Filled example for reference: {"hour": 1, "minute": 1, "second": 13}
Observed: {"hour": 2, "minute": 7, "second": 28}
